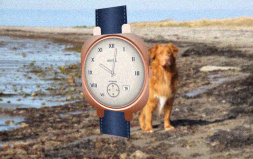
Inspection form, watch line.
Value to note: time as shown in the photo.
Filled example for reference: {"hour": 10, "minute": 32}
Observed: {"hour": 10, "minute": 2}
